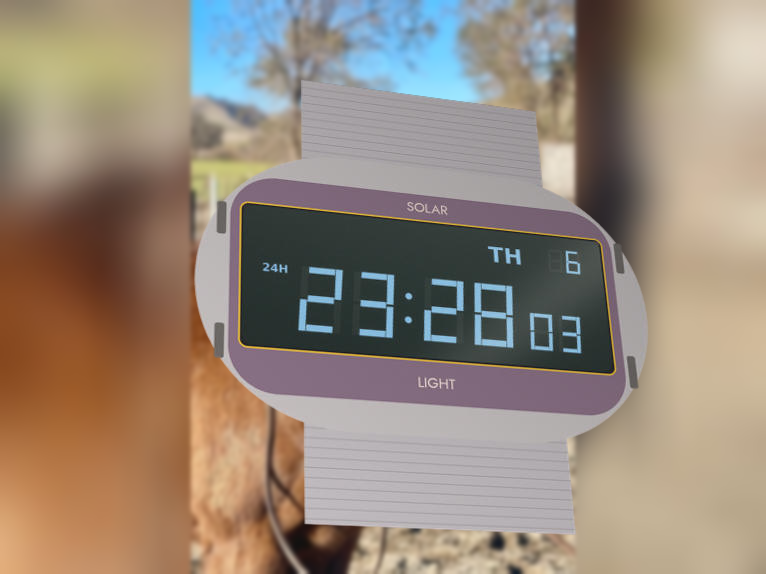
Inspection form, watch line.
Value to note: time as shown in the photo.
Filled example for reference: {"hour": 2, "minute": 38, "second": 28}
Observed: {"hour": 23, "minute": 28, "second": 3}
